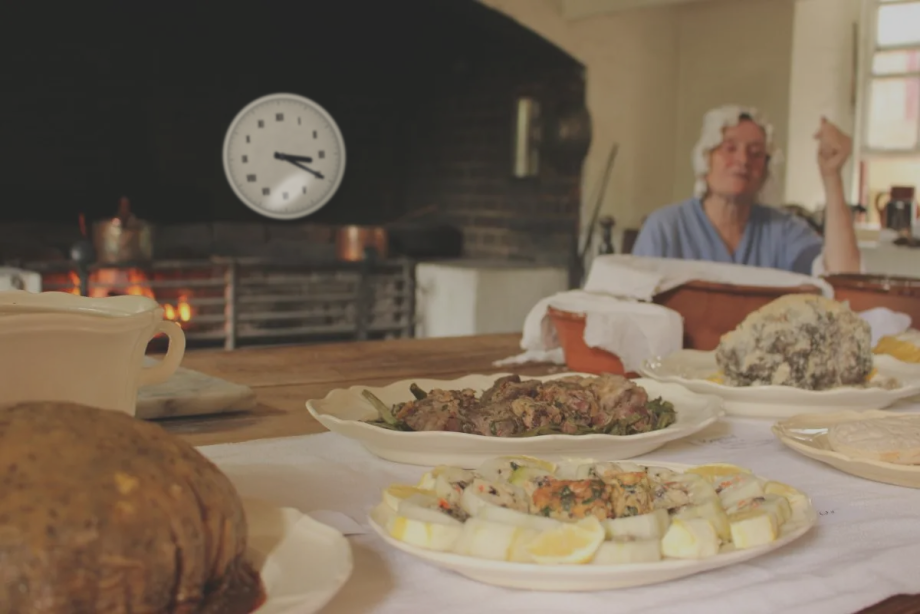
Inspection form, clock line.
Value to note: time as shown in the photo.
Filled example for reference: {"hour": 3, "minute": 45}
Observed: {"hour": 3, "minute": 20}
